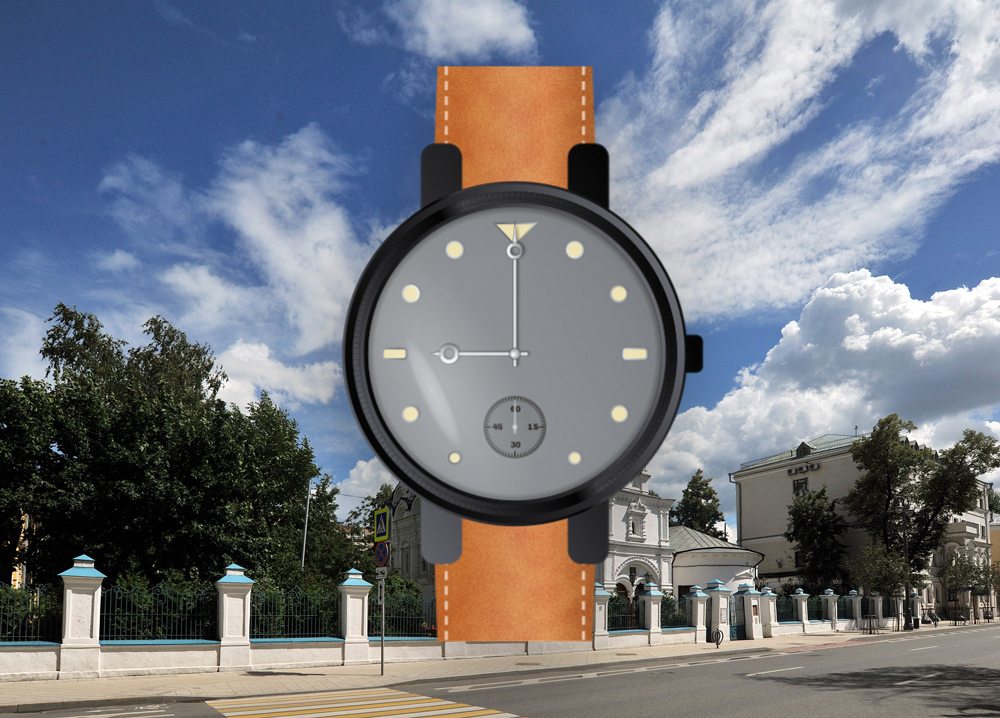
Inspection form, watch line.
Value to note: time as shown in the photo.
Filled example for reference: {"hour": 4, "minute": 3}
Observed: {"hour": 9, "minute": 0}
